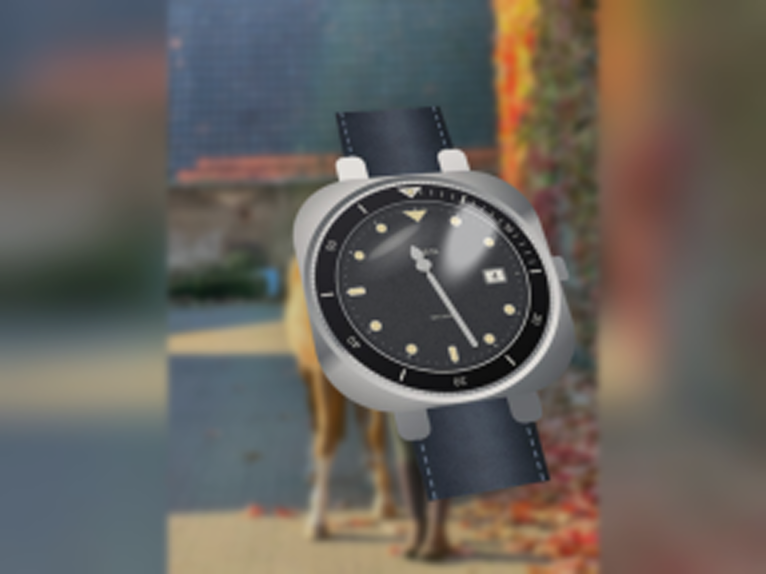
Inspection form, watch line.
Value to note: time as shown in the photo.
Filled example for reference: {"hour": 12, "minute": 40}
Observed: {"hour": 11, "minute": 27}
